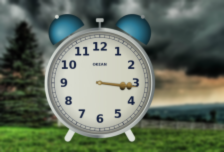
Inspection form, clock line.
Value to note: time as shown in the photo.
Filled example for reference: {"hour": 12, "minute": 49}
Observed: {"hour": 3, "minute": 16}
